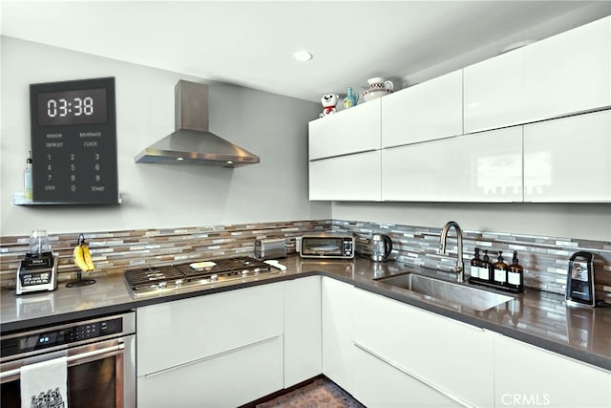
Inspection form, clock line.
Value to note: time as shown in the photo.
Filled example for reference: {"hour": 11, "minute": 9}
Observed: {"hour": 3, "minute": 38}
